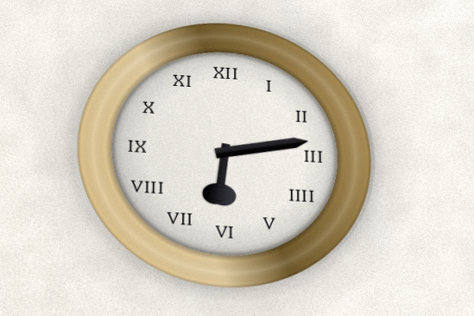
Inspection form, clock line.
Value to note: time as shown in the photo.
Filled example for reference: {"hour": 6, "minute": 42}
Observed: {"hour": 6, "minute": 13}
